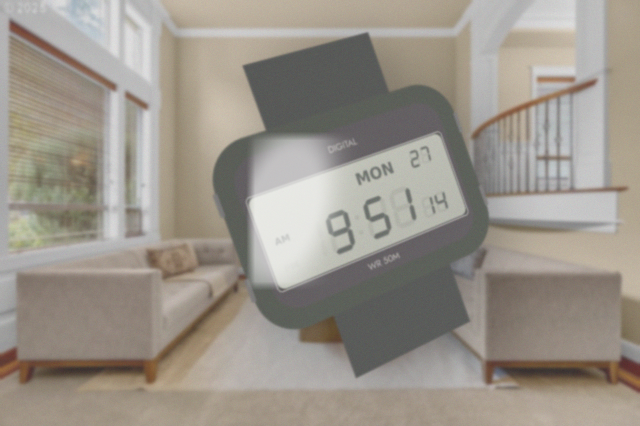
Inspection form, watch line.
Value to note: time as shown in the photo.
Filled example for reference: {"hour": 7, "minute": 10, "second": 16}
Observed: {"hour": 9, "minute": 51, "second": 14}
